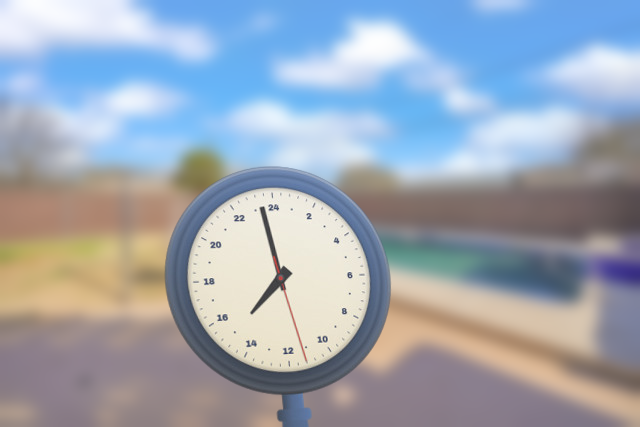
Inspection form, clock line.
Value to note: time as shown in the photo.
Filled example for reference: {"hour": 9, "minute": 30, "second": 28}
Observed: {"hour": 14, "minute": 58, "second": 28}
